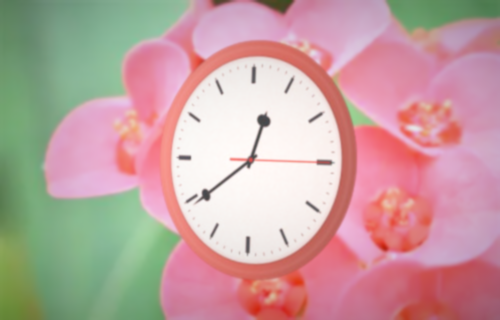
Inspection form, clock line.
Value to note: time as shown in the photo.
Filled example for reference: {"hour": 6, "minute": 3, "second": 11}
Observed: {"hour": 12, "minute": 39, "second": 15}
